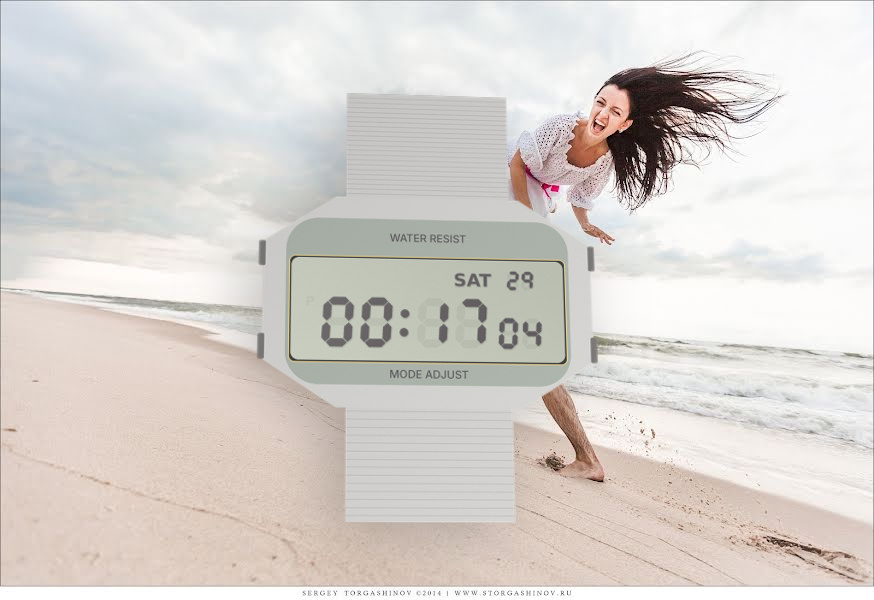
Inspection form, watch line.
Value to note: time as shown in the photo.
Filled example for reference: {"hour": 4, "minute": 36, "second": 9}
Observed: {"hour": 0, "minute": 17, "second": 4}
